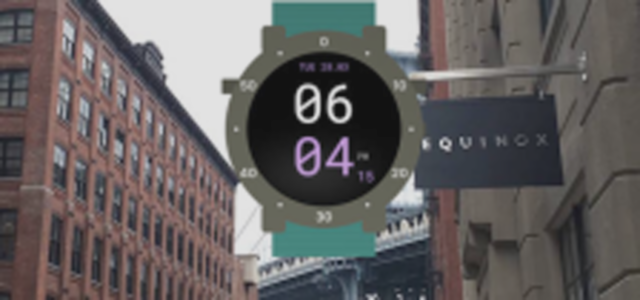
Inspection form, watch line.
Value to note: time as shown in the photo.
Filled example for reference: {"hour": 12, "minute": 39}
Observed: {"hour": 6, "minute": 4}
